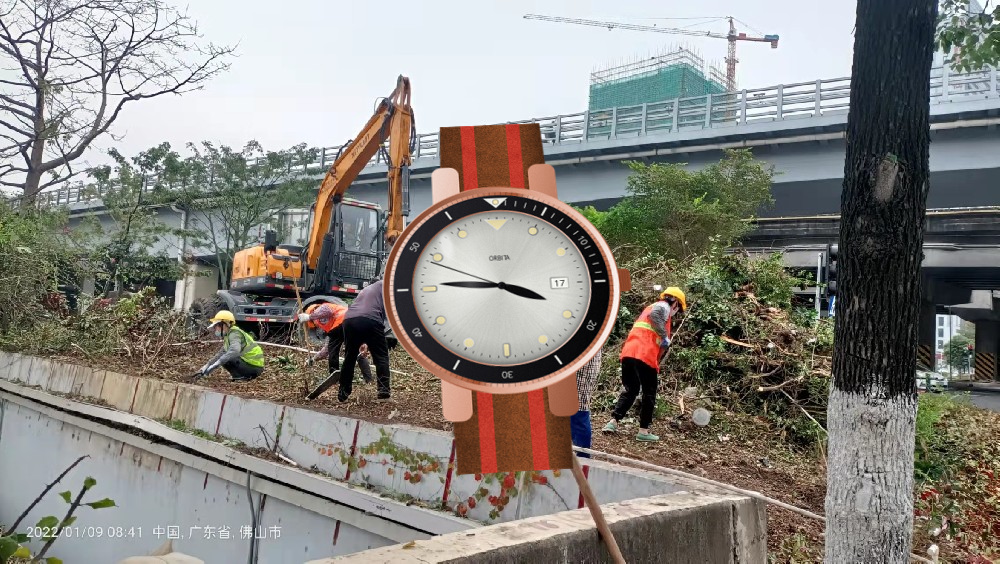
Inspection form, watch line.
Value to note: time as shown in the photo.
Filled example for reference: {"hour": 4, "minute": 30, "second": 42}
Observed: {"hour": 3, "minute": 45, "second": 49}
